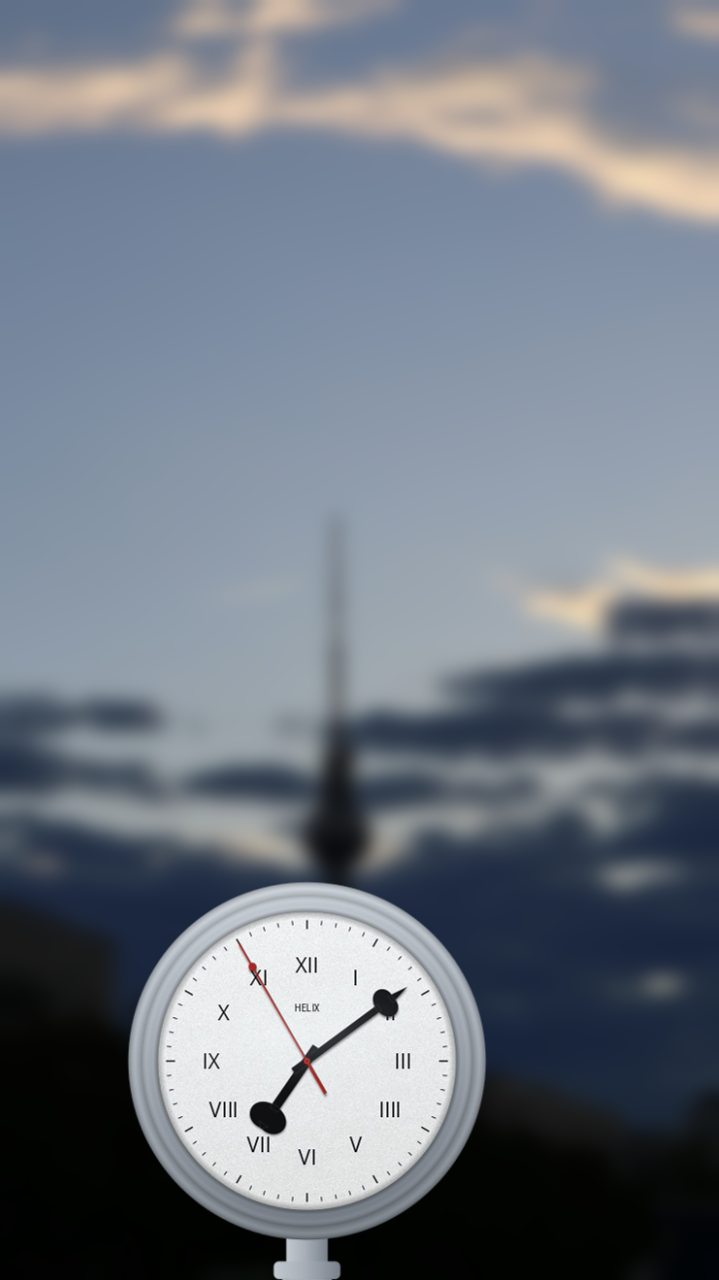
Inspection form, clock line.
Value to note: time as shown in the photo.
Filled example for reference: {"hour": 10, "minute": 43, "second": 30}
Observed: {"hour": 7, "minute": 8, "second": 55}
